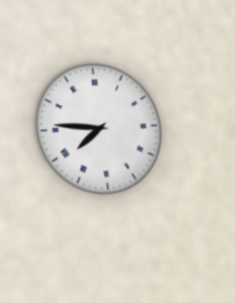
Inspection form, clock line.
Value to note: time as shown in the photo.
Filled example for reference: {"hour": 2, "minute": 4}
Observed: {"hour": 7, "minute": 46}
